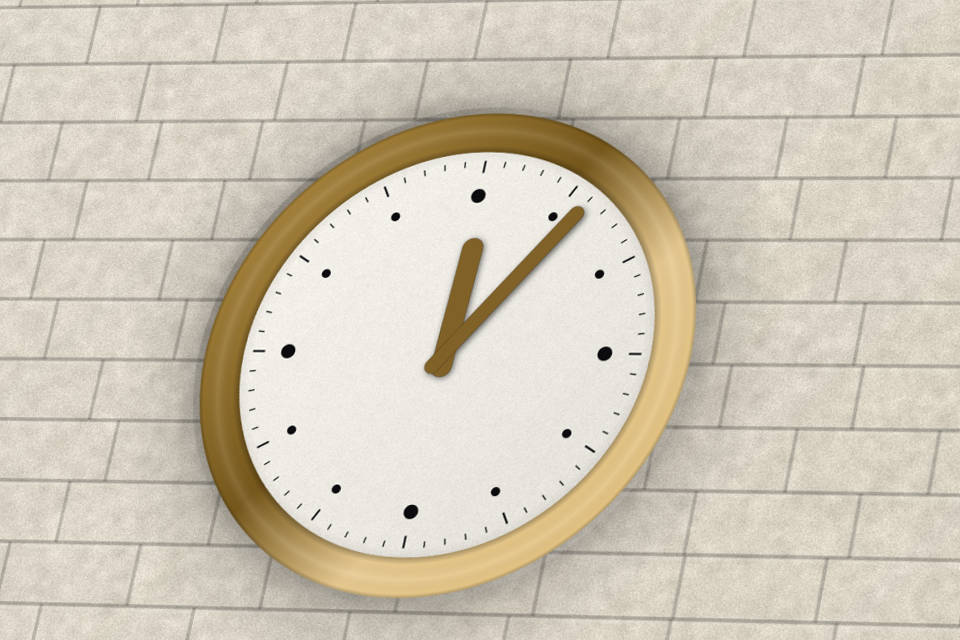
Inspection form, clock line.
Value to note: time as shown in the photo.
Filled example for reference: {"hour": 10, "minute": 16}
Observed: {"hour": 12, "minute": 6}
